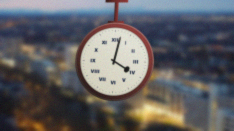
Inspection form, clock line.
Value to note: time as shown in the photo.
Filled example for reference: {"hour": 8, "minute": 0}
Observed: {"hour": 4, "minute": 2}
